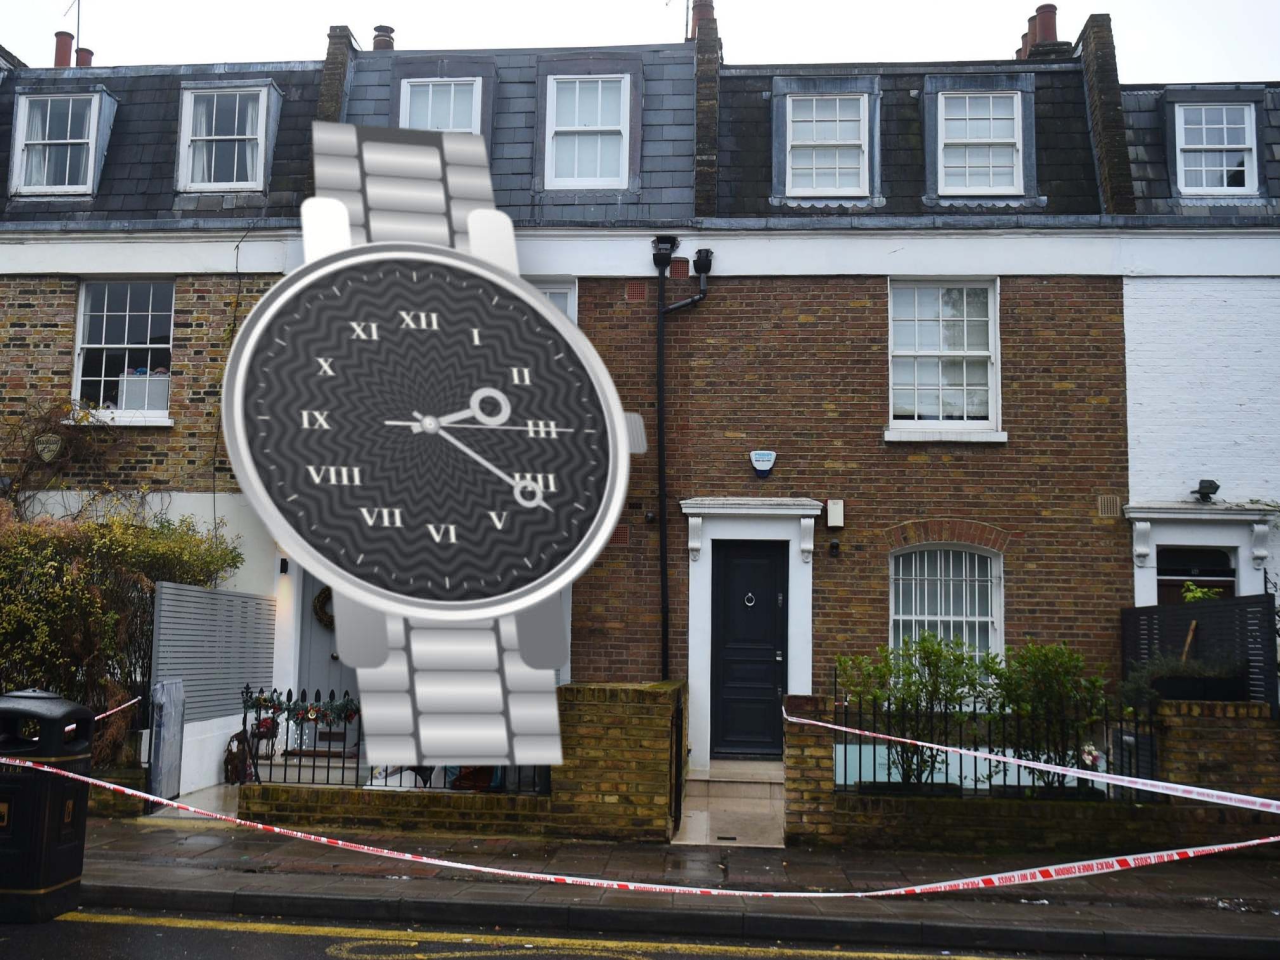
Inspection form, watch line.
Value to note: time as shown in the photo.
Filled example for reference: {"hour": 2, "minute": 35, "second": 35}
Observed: {"hour": 2, "minute": 21, "second": 15}
